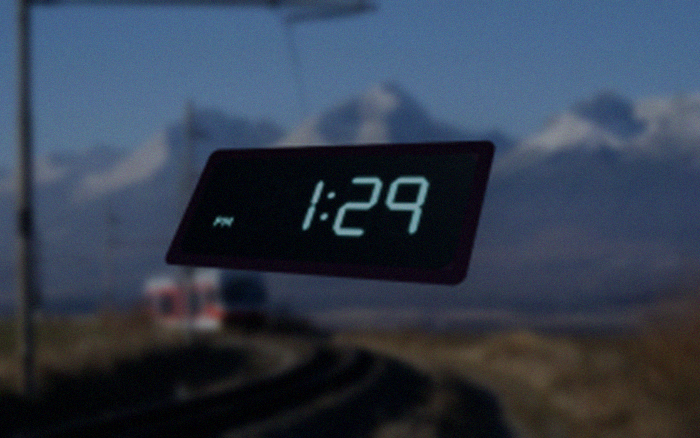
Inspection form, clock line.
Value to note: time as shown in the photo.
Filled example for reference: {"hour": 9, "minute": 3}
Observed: {"hour": 1, "minute": 29}
